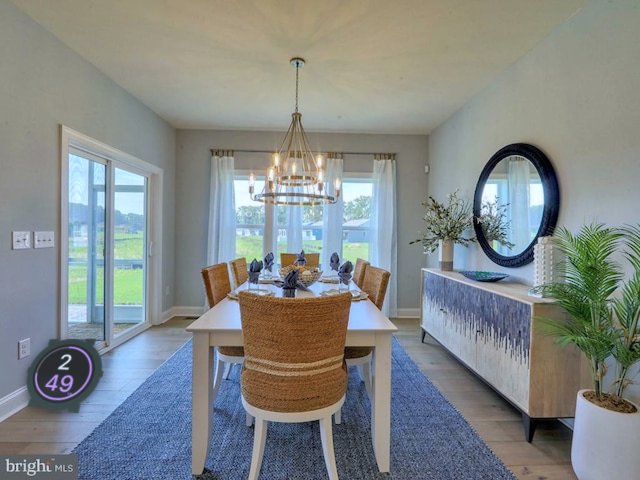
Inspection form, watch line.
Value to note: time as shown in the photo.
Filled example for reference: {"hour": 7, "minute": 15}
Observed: {"hour": 2, "minute": 49}
